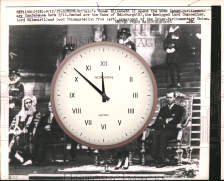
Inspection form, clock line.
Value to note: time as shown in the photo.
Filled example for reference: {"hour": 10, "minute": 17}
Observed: {"hour": 11, "minute": 52}
